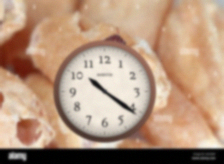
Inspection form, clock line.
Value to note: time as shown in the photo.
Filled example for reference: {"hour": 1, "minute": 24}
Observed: {"hour": 10, "minute": 21}
